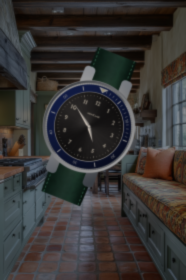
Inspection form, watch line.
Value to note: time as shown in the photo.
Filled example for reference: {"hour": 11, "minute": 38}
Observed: {"hour": 4, "minute": 51}
